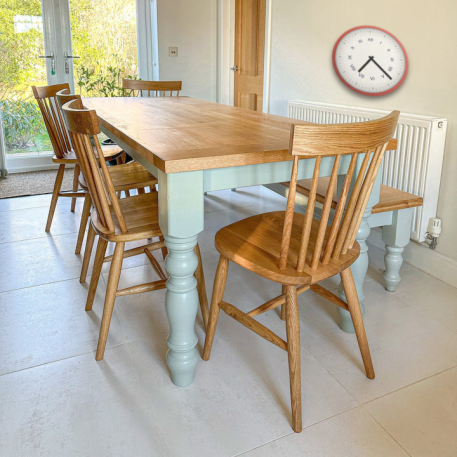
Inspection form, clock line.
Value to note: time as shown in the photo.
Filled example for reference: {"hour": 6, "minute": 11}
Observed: {"hour": 7, "minute": 23}
